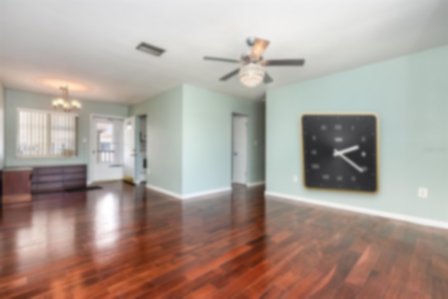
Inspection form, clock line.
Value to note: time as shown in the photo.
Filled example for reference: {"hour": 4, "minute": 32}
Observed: {"hour": 2, "minute": 21}
